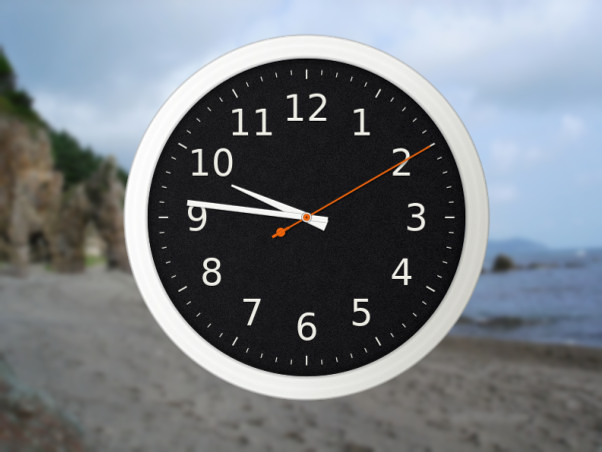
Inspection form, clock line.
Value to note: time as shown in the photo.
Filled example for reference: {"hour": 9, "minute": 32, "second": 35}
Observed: {"hour": 9, "minute": 46, "second": 10}
